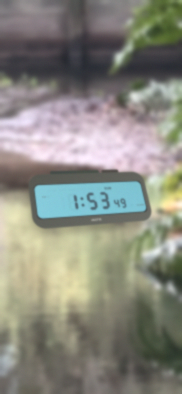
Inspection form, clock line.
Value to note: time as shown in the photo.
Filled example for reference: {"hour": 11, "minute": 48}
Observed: {"hour": 1, "minute": 53}
